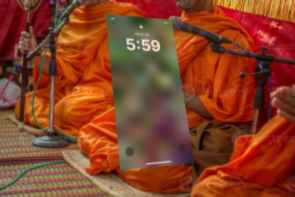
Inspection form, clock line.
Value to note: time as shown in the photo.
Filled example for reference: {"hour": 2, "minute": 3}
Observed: {"hour": 5, "minute": 59}
